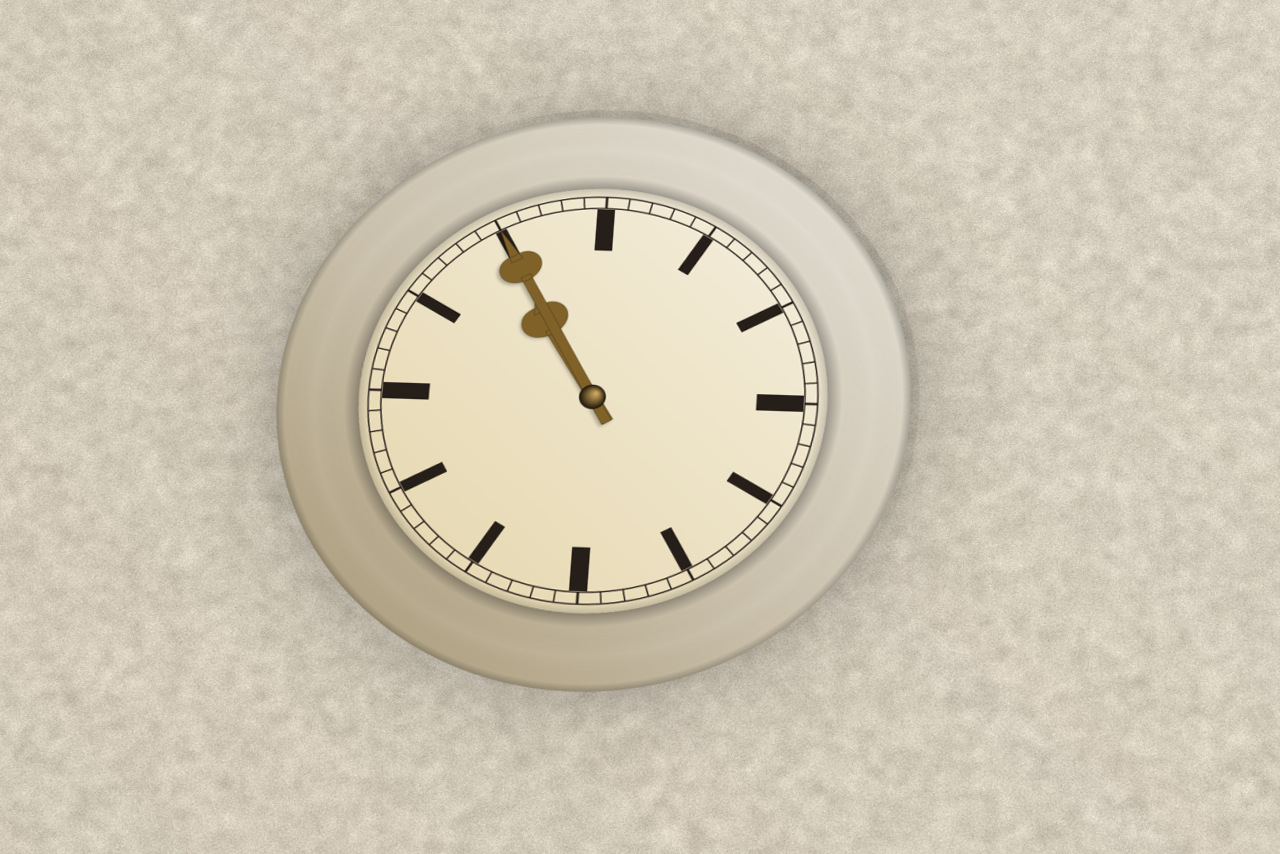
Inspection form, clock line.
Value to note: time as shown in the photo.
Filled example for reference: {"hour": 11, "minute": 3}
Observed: {"hour": 10, "minute": 55}
